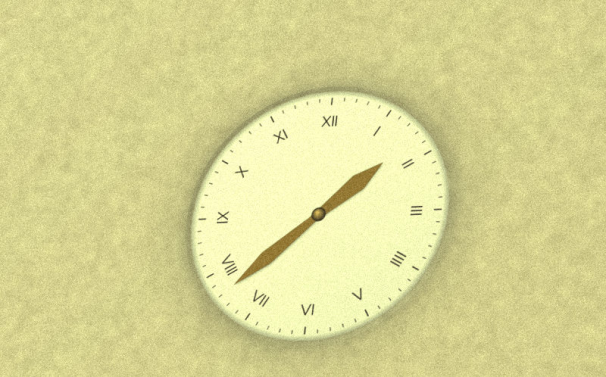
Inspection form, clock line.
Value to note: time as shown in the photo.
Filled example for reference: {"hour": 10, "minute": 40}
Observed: {"hour": 1, "minute": 38}
